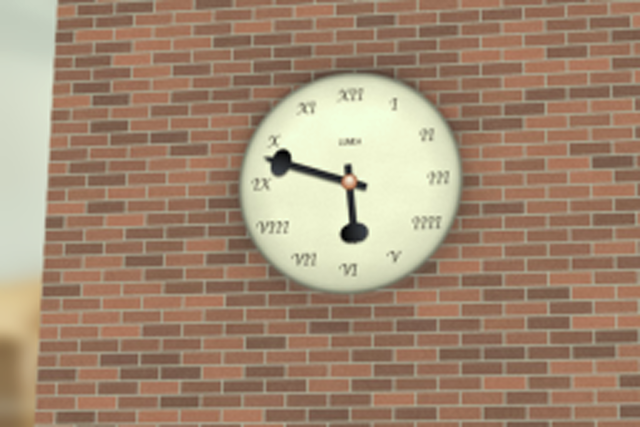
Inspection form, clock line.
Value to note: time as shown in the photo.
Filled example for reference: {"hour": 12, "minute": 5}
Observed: {"hour": 5, "minute": 48}
